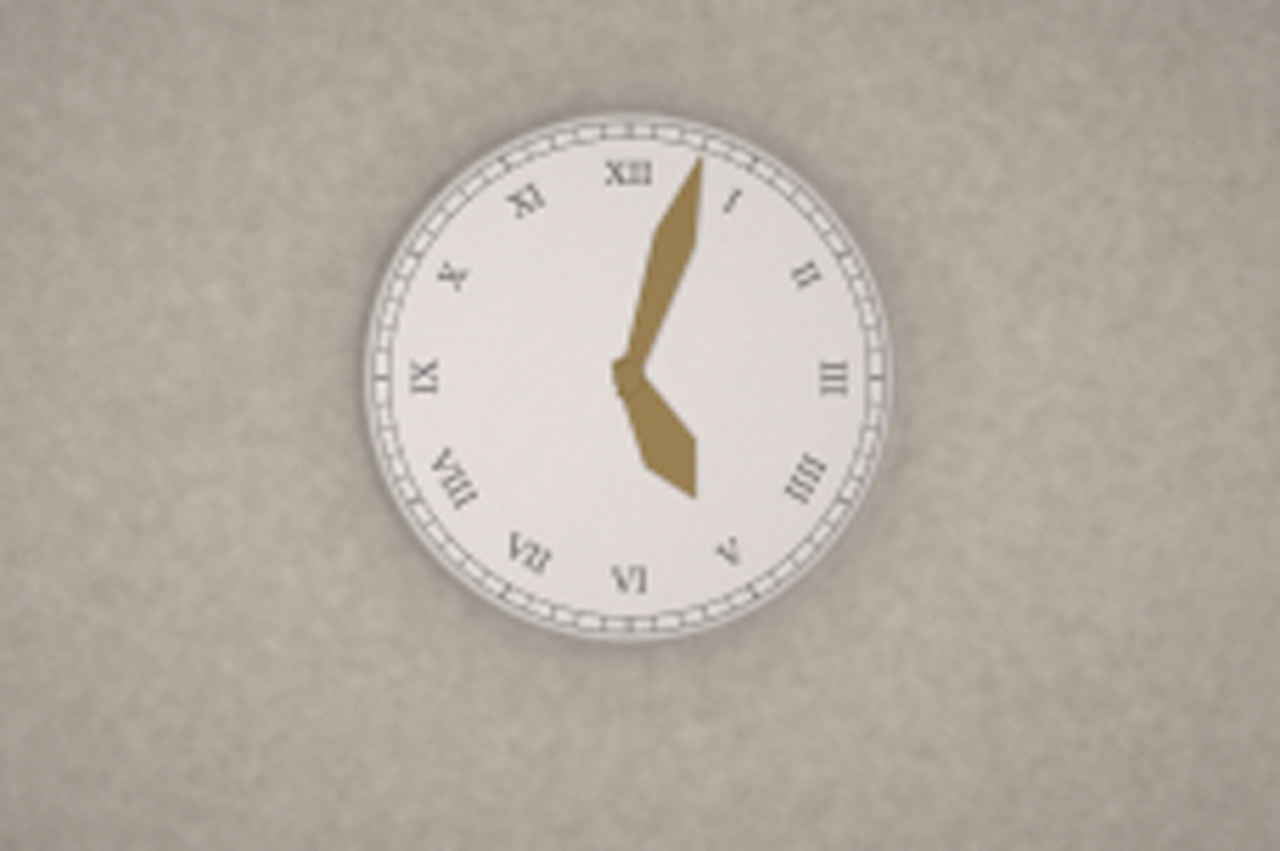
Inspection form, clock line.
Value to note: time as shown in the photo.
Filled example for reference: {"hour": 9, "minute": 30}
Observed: {"hour": 5, "minute": 3}
